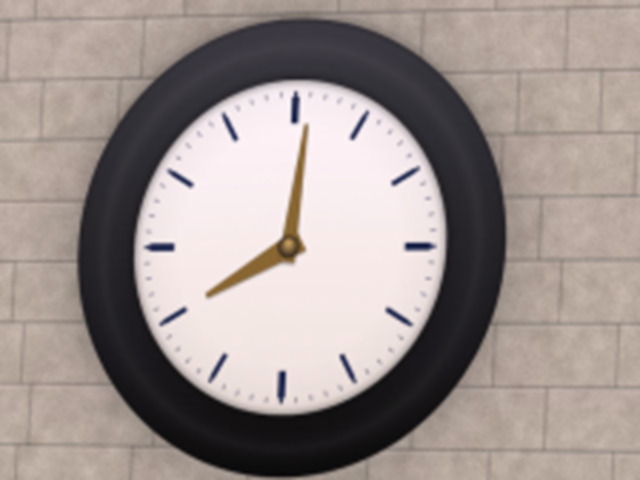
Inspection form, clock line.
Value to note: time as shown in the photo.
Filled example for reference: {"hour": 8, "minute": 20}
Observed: {"hour": 8, "minute": 1}
